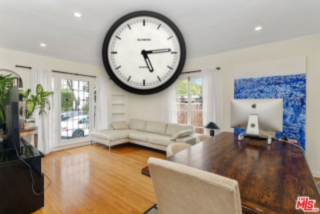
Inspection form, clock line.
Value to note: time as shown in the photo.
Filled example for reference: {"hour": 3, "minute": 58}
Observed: {"hour": 5, "minute": 14}
